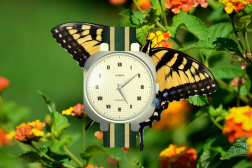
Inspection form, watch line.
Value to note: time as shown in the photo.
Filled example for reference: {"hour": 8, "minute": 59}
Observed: {"hour": 5, "minute": 9}
